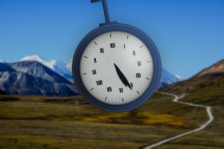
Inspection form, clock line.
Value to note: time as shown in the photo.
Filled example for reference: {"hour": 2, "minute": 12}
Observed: {"hour": 5, "minute": 26}
